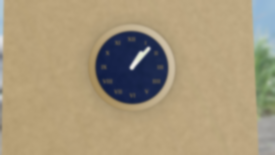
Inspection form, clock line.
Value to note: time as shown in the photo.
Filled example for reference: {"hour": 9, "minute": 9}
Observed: {"hour": 1, "minute": 7}
